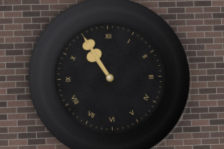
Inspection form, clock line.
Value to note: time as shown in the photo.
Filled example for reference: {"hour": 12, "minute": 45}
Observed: {"hour": 10, "minute": 55}
